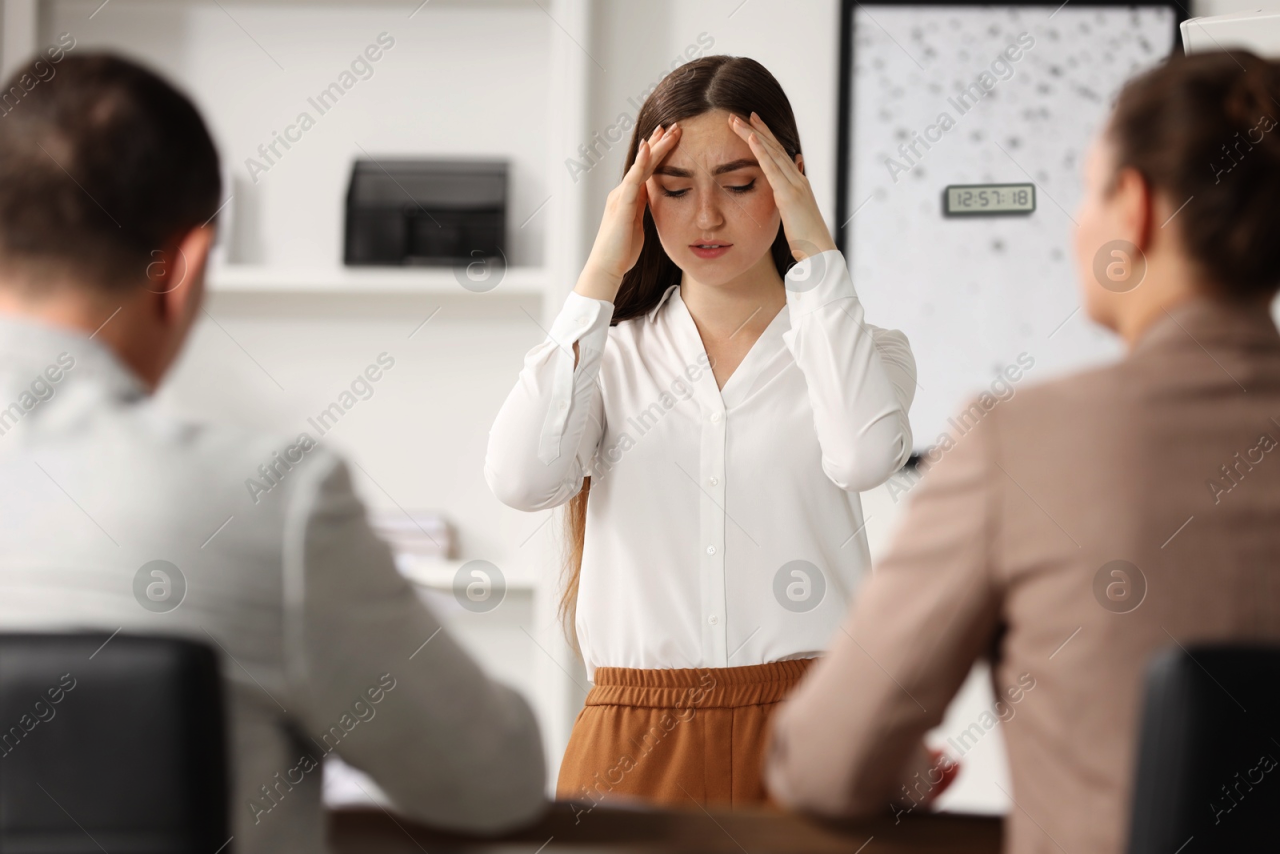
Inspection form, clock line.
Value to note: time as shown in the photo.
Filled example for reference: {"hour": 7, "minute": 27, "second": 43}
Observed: {"hour": 12, "minute": 57, "second": 18}
